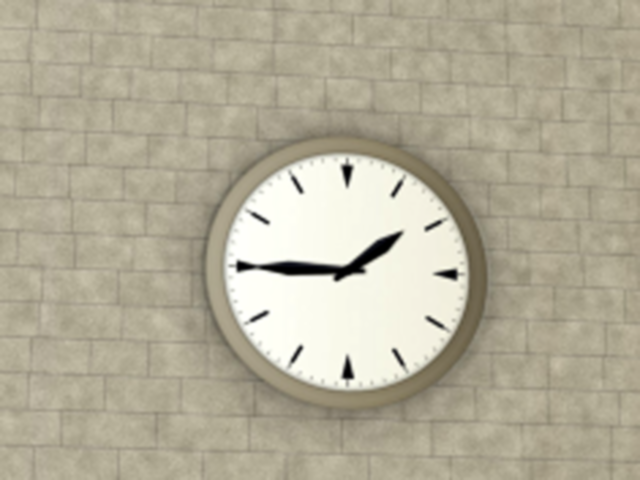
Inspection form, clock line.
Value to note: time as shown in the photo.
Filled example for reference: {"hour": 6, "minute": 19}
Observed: {"hour": 1, "minute": 45}
